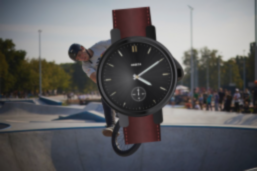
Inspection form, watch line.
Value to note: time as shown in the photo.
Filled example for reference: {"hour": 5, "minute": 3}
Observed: {"hour": 4, "minute": 10}
